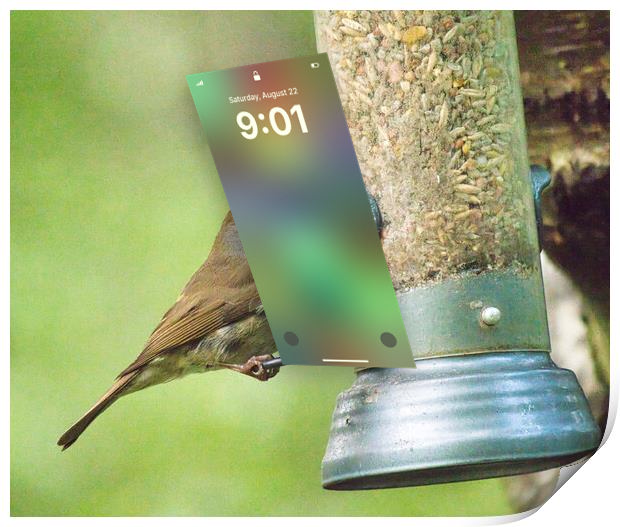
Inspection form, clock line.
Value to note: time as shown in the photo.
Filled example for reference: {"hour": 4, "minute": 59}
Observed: {"hour": 9, "minute": 1}
